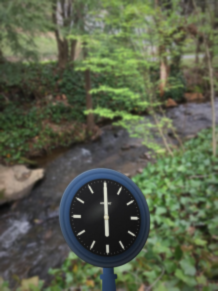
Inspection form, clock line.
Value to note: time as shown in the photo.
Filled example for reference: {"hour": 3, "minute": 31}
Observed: {"hour": 6, "minute": 0}
